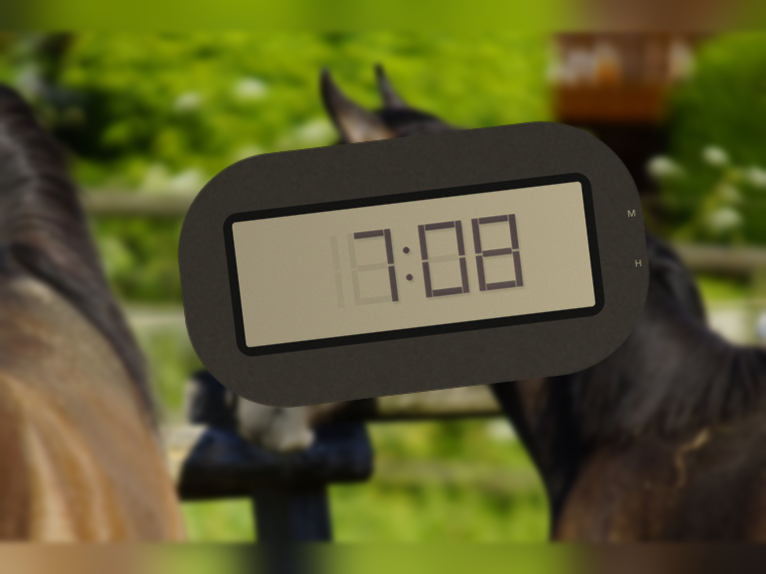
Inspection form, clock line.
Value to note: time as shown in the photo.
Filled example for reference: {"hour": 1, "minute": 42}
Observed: {"hour": 7, "minute": 8}
